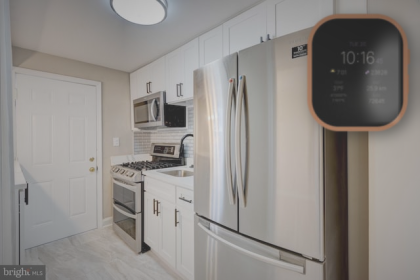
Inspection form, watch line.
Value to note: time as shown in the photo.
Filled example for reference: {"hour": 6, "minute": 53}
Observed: {"hour": 10, "minute": 16}
